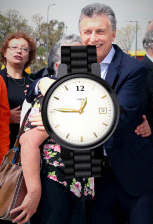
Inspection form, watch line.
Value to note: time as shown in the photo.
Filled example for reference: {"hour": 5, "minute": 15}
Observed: {"hour": 12, "minute": 46}
